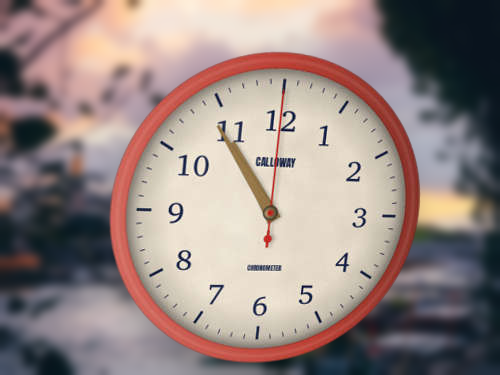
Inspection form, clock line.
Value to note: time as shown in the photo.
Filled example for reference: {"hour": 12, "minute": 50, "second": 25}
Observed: {"hour": 10, "minute": 54, "second": 0}
